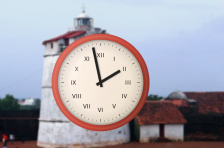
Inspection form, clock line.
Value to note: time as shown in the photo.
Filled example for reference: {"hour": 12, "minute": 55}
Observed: {"hour": 1, "minute": 58}
